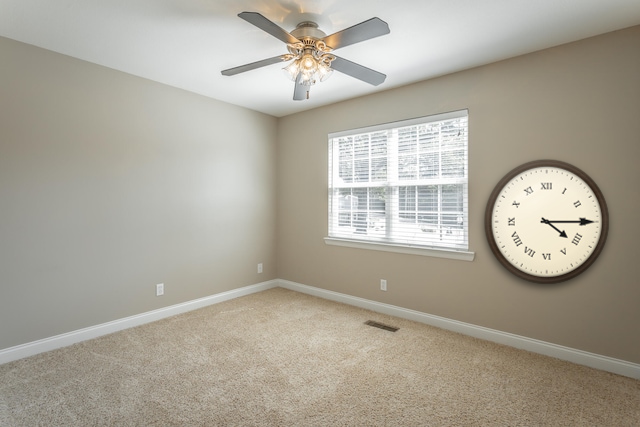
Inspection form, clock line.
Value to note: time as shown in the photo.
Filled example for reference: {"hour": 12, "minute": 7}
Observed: {"hour": 4, "minute": 15}
